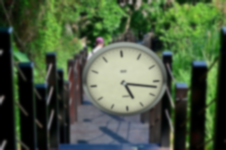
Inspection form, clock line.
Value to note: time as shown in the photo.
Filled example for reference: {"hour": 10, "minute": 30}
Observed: {"hour": 5, "minute": 17}
